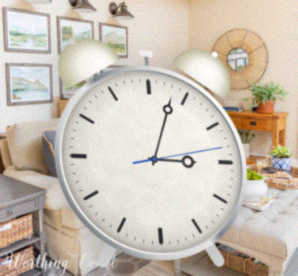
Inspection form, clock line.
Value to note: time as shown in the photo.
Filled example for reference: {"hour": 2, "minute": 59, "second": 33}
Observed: {"hour": 3, "minute": 3, "second": 13}
